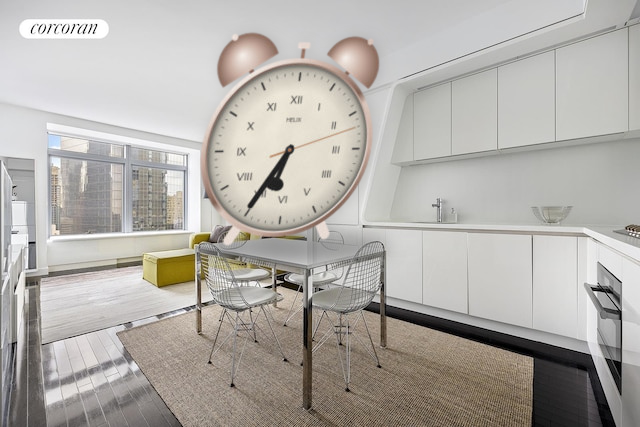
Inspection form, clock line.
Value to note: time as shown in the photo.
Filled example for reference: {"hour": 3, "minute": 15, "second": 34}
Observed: {"hour": 6, "minute": 35, "second": 12}
